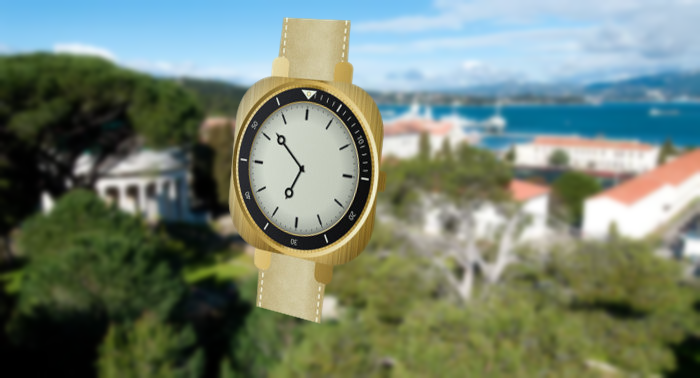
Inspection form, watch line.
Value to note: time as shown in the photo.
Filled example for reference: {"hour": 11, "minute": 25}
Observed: {"hour": 6, "minute": 52}
